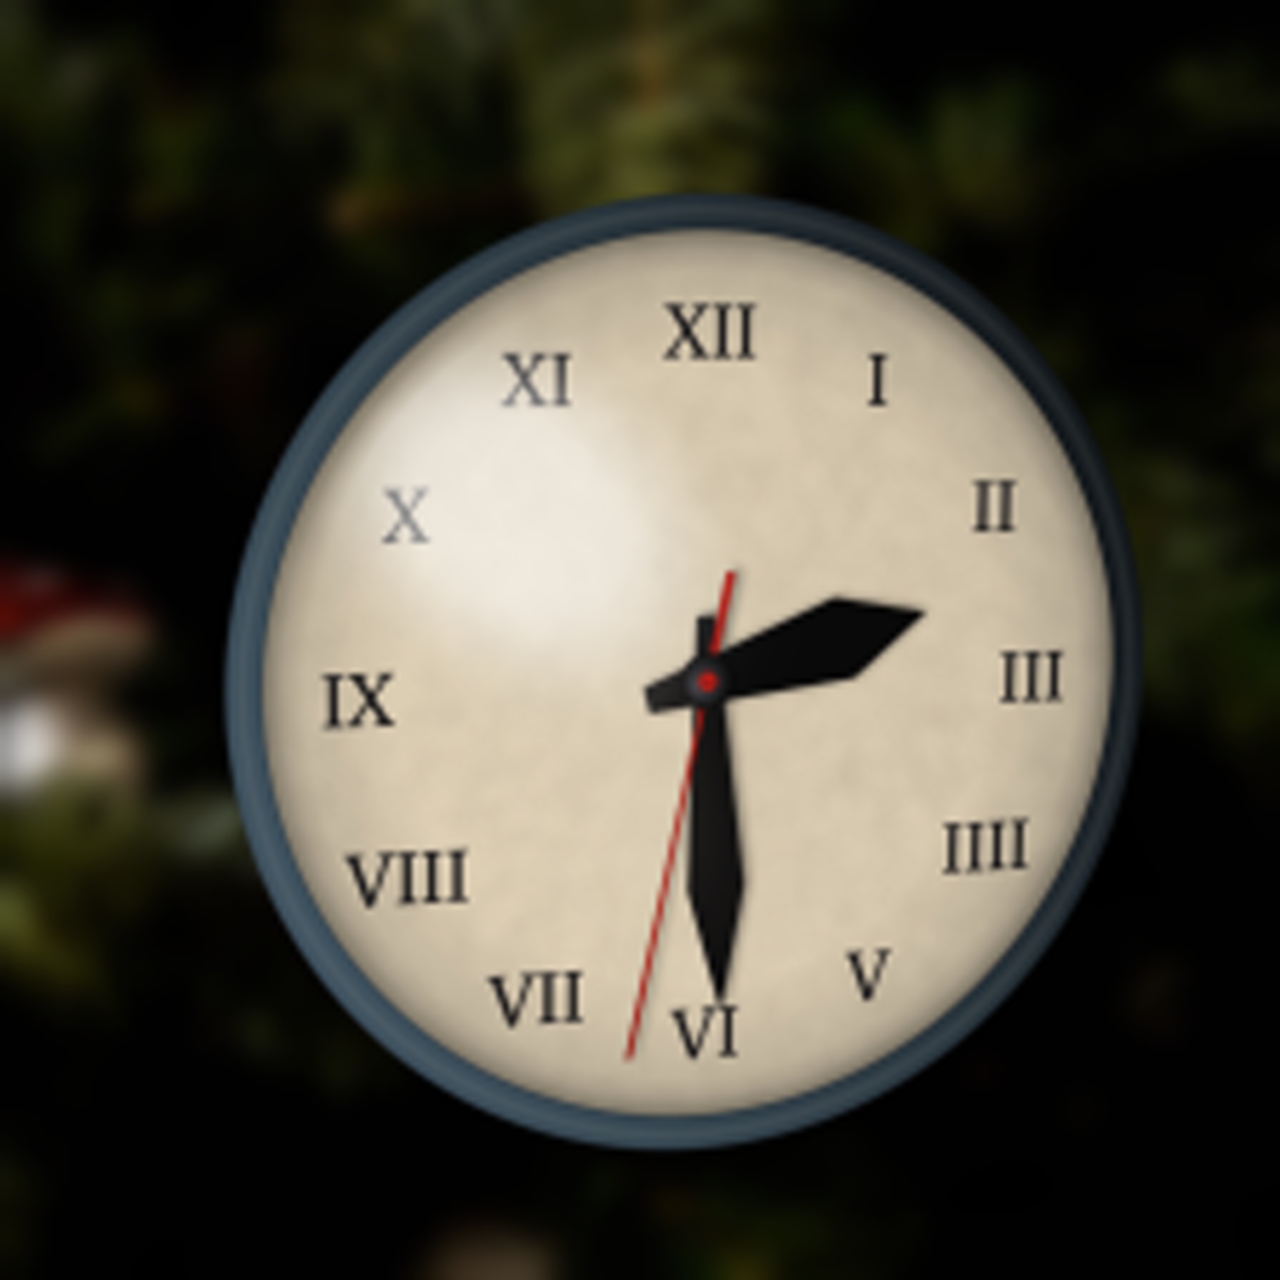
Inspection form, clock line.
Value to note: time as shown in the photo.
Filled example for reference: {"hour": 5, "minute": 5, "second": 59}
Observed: {"hour": 2, "minute": 29, "second": 32}
